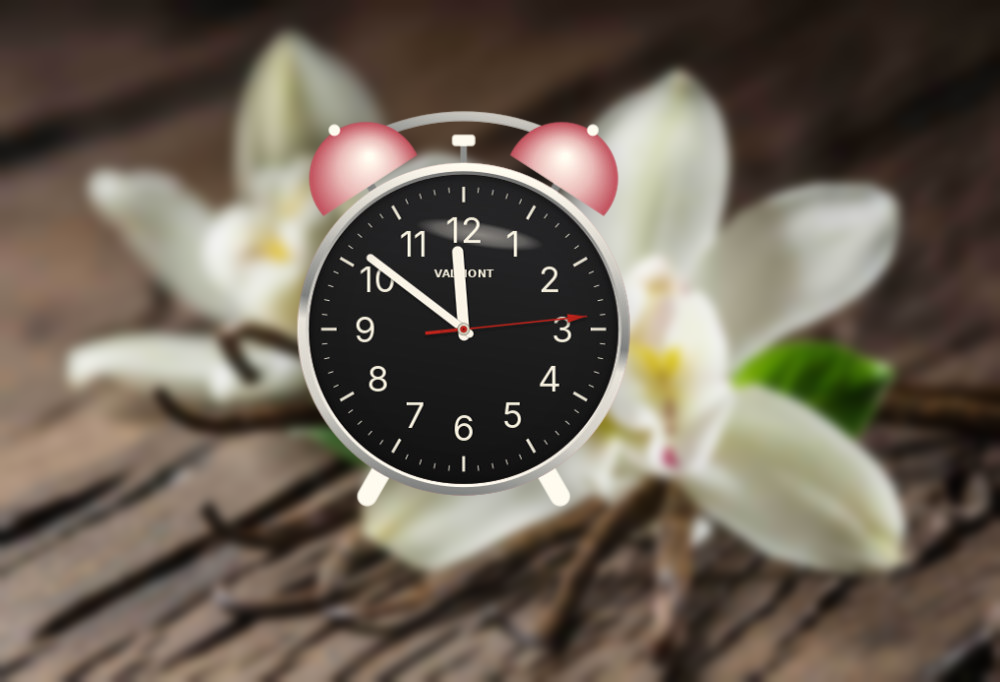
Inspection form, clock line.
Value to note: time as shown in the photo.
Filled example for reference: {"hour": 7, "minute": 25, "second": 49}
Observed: {"hour": 11, "minute": 51, "second": 14}
